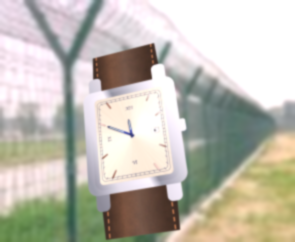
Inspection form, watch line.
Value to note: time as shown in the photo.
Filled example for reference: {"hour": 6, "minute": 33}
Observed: {"hour": 11, "minute": 50}
